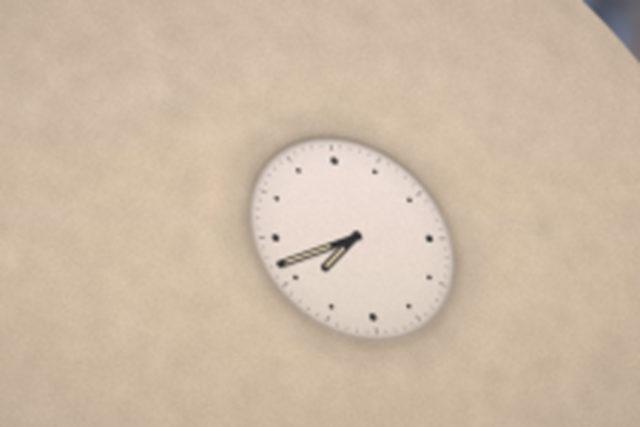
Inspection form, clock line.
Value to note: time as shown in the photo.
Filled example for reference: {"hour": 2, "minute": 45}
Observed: {"hour": 7, "minute": 42}
